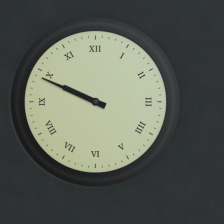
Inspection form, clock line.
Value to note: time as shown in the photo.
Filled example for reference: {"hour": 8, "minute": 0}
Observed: {"hour": 9, "minute": 49}
